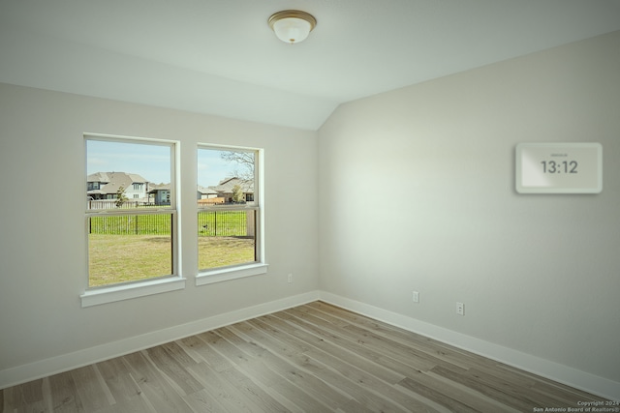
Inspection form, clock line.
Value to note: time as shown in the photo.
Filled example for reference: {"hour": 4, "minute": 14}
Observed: {"hour": 13, "minute": 12}
